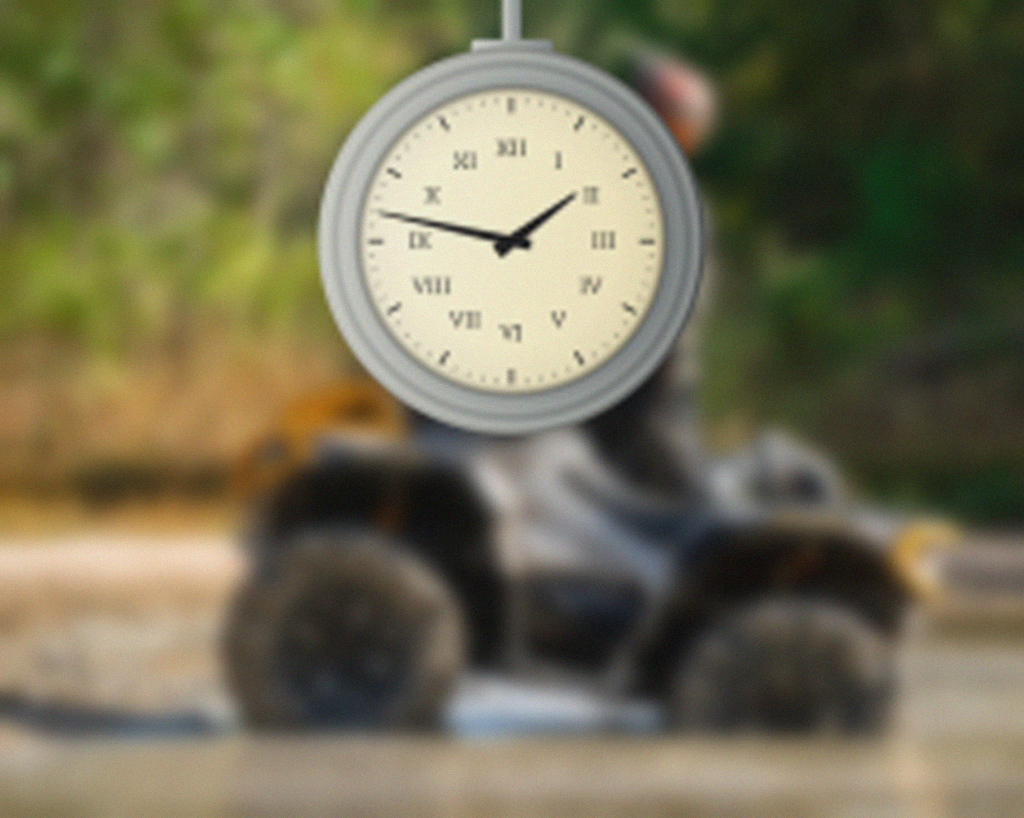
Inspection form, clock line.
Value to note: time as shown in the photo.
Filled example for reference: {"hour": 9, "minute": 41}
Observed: {"hour": 1, "minute": 47}
